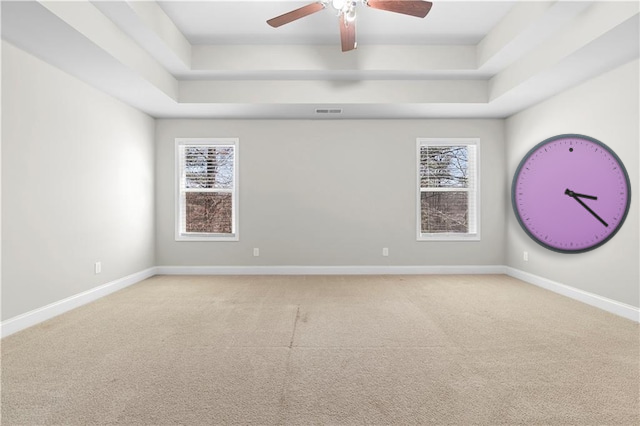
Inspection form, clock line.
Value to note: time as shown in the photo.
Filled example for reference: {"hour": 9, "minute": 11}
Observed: {"hour": 3, "minute": 22}
